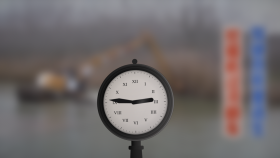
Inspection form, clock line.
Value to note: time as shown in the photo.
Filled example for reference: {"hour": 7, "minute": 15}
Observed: {"hour": 2, "minute": 46}
